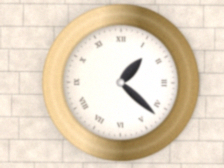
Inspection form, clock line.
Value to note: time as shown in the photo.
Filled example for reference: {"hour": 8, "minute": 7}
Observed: {"hour": 1, "minute": 22}
